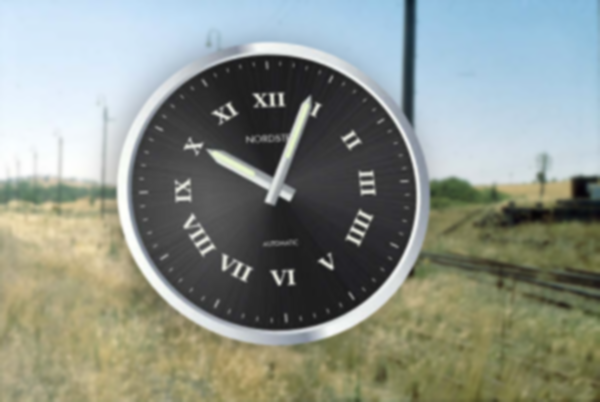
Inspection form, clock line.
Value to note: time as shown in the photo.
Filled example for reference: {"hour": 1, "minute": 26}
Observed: {"hour": 10, "minute": 4}
